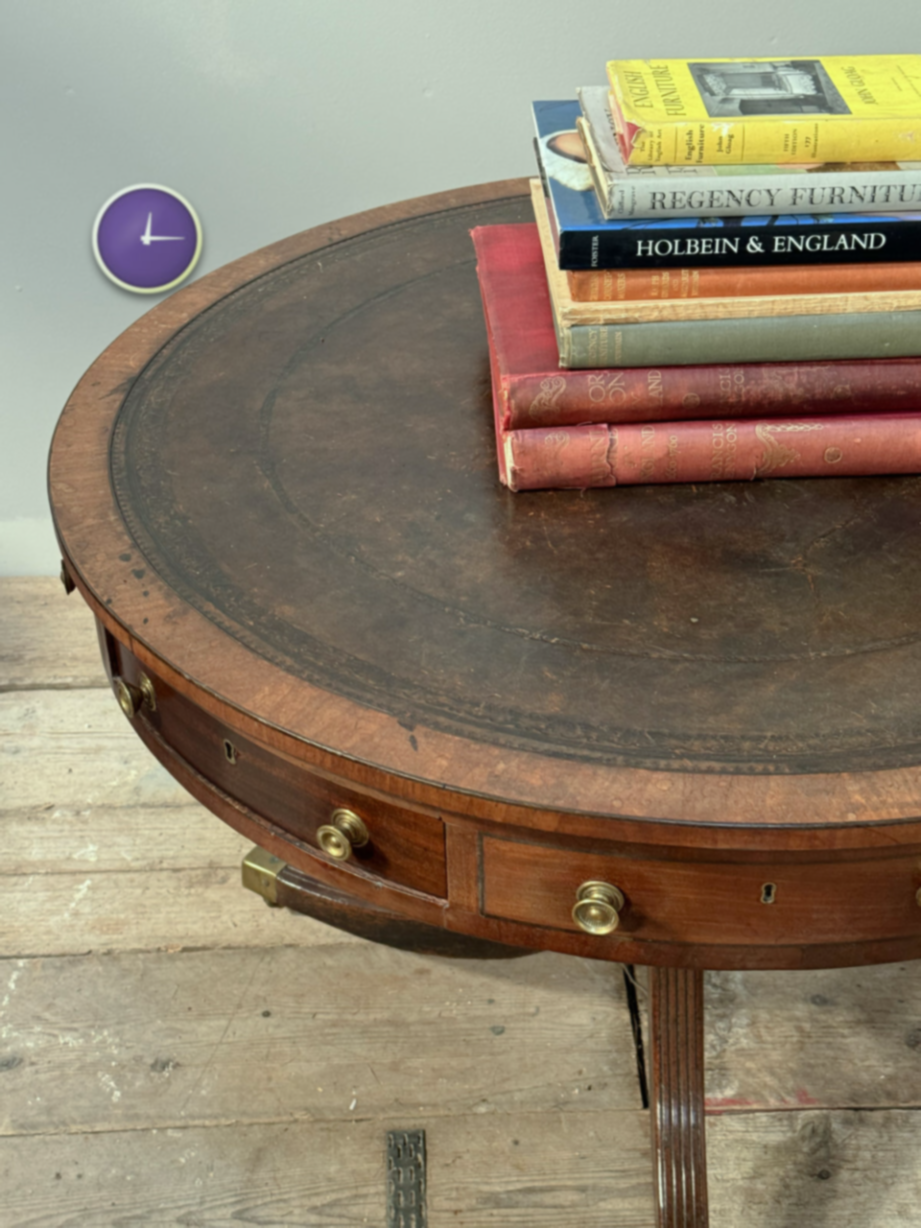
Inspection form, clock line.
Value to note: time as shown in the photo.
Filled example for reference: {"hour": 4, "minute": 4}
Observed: {"hour": 12, "minute": 15}
